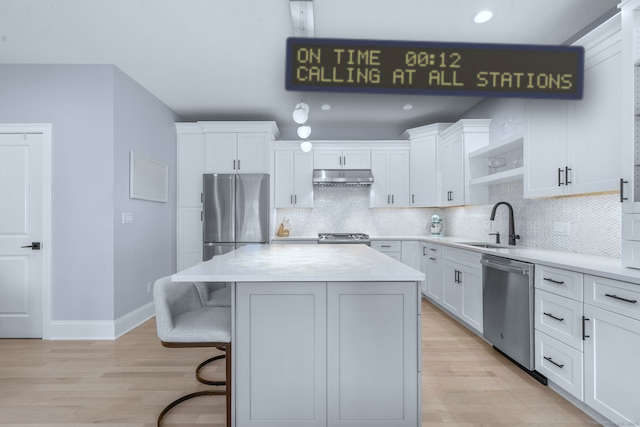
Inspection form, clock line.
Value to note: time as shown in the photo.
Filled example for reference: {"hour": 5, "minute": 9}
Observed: {"hour": 0, "minute": 12}
